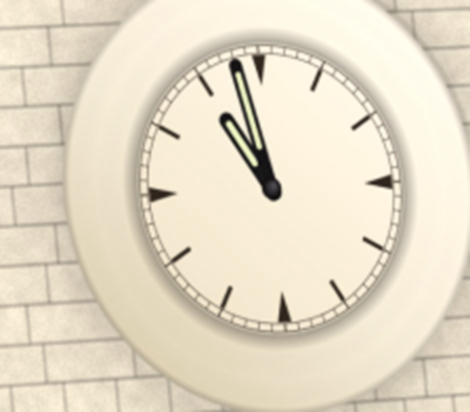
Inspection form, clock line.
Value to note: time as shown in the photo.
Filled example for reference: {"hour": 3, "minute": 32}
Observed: {"hour": 10, "minute": 58}
